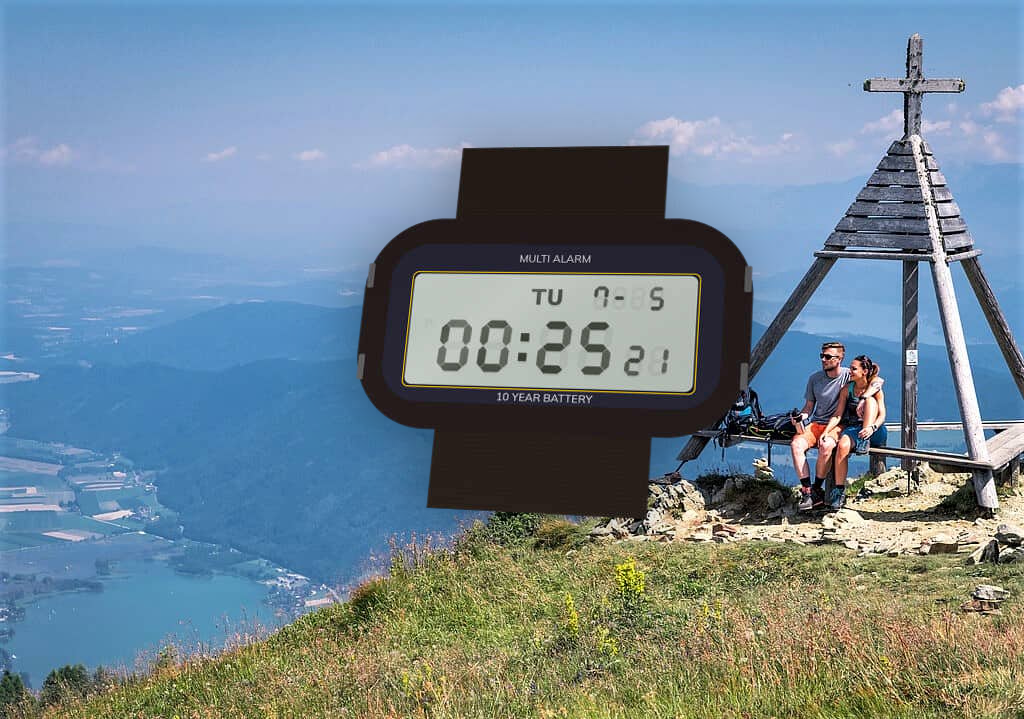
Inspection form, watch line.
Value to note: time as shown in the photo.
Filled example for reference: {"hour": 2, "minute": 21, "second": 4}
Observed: {"hour": 0, "minute": 25, "second": 21}
